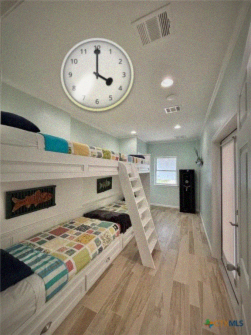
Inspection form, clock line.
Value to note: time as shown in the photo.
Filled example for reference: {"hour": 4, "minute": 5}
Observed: {"hour": 4, "minute": 0}
